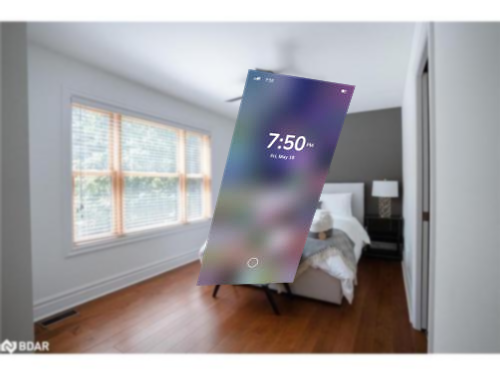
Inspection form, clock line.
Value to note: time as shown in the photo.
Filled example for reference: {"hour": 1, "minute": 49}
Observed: {"hour": 7, "minute": 50}
